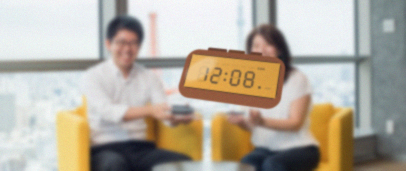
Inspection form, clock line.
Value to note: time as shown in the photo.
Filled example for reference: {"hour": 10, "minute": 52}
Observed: {"hour": 12, "minute": 8}
